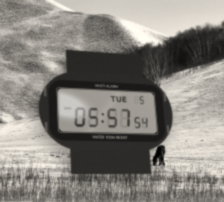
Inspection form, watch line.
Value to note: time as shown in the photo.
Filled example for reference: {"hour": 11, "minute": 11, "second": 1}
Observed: {"hour": 5, "minute": 57, "second": 54}
